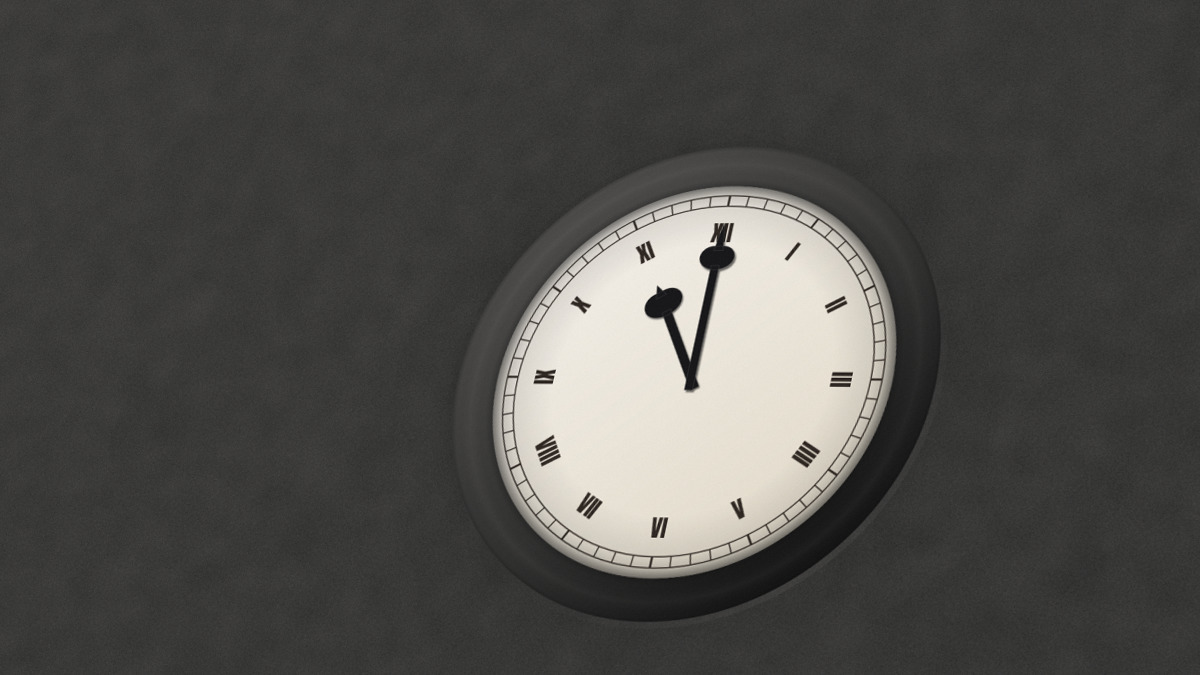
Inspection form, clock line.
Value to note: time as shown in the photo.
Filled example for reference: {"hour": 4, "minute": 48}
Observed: {"hour": 11, "minute": 0}
